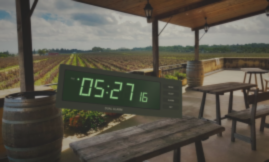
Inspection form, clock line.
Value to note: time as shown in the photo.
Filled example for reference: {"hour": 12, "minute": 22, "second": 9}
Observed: {"hour": 5, "minute": 27, "second": 16}
